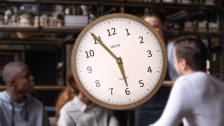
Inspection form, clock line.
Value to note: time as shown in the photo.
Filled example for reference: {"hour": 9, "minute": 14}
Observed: {"hour": 5, "minute": 55}
